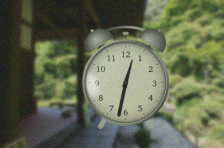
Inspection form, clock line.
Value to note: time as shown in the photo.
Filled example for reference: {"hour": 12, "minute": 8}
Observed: {"hour": 12, "minute": 32}
